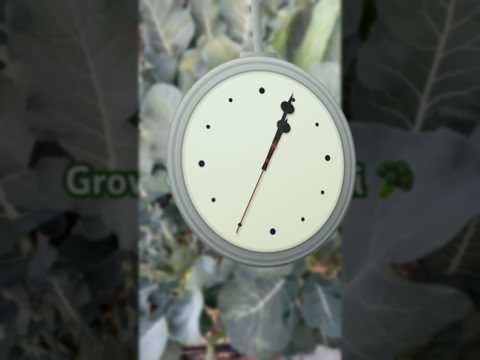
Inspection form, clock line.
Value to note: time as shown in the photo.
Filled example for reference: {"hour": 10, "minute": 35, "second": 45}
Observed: {"hour": 1, "minute": 4, "second": 35}
